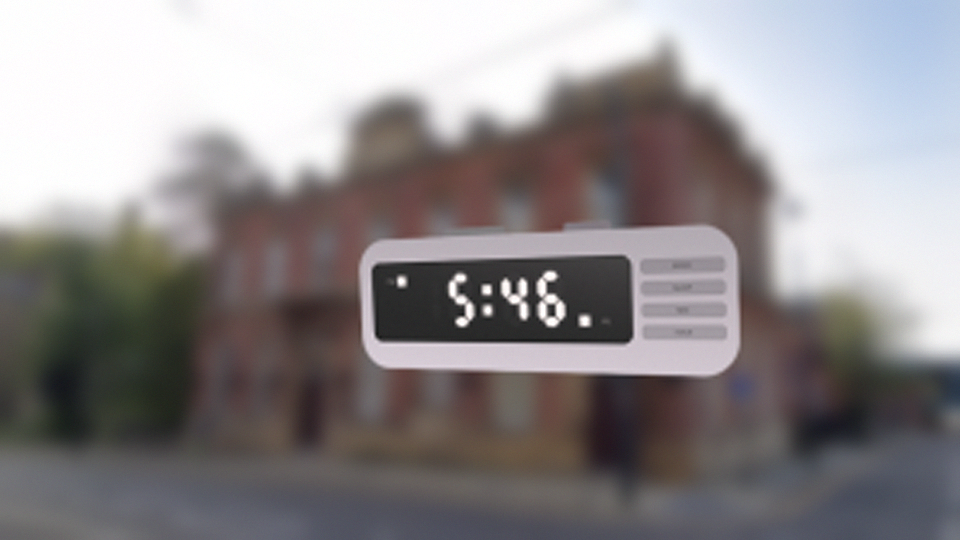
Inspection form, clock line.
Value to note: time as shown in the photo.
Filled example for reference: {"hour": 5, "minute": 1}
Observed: {"hour": 5, "minute": 46}
